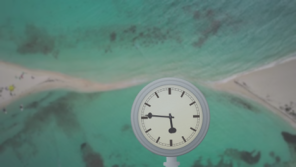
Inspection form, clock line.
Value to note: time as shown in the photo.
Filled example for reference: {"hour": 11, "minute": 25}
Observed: {"hour": 5, "minute": 46}
